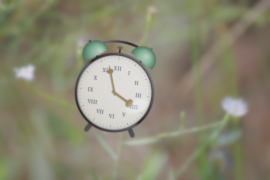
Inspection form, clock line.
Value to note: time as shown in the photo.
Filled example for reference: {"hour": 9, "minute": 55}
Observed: {"hour": 3, "minute": 57}
